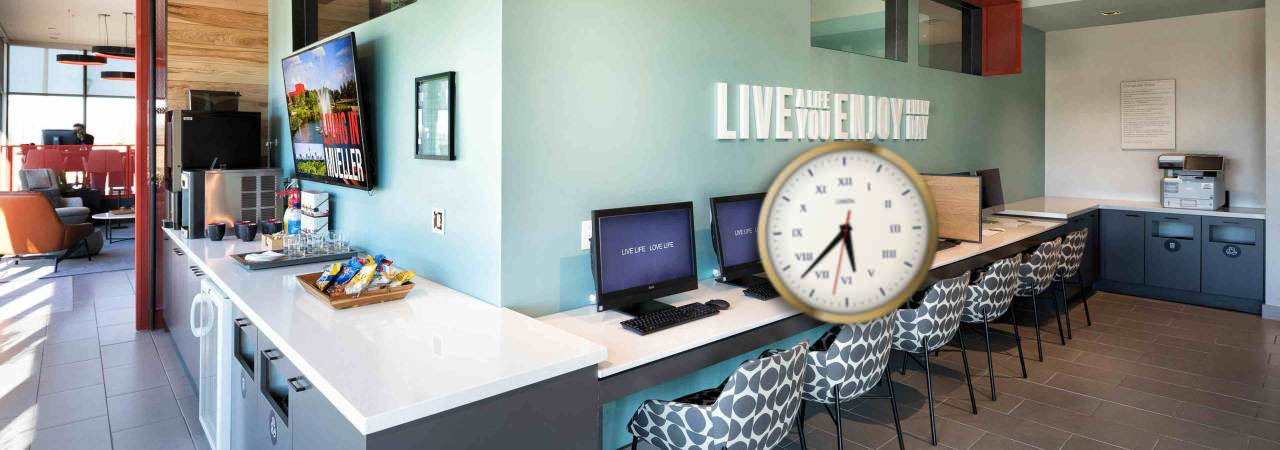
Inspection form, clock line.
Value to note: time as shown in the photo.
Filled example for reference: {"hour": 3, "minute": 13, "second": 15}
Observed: {"hour": 5, "minute": 37, "second": 32}
